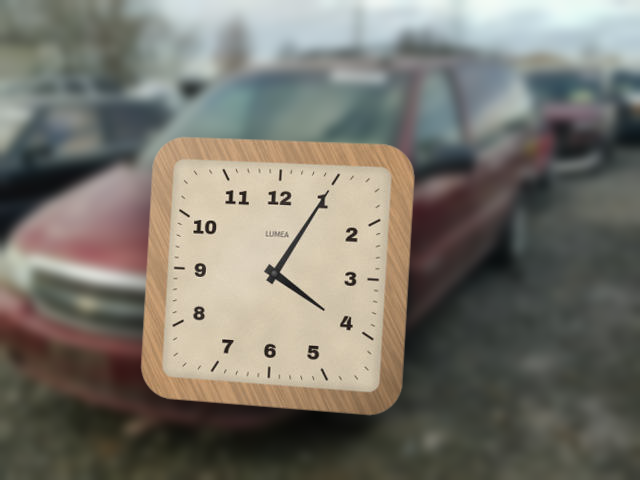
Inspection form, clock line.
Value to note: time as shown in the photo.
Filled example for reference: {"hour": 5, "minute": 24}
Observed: {"hour": 4, "minute": 5}
